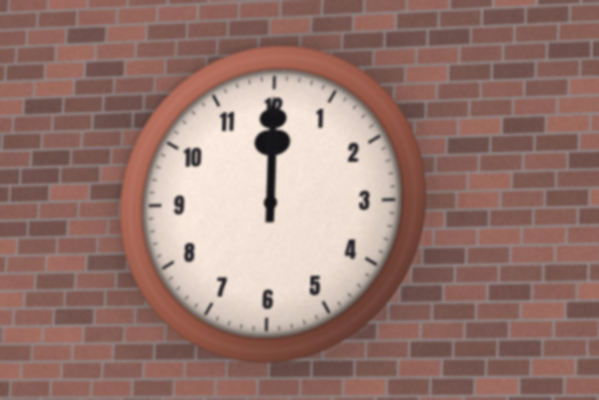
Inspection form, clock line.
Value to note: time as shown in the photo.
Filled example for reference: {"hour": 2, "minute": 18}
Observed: {"hour": 12, "minute": 0}
